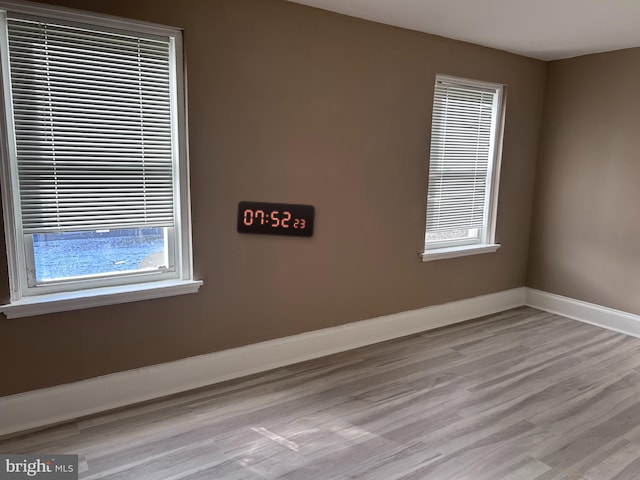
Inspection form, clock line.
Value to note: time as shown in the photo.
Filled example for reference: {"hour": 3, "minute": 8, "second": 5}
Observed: {"hour": 7, "minute": 52, "second": 23}
